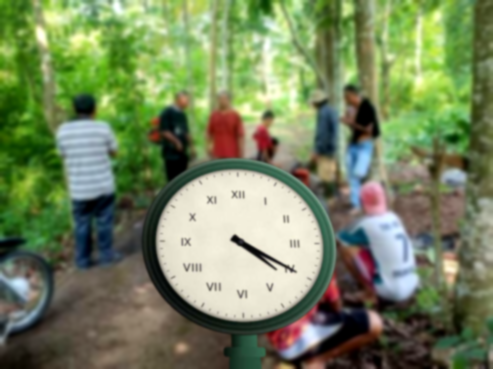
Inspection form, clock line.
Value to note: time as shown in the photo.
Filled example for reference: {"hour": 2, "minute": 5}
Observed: {"hour": 4, "minute": 20}
